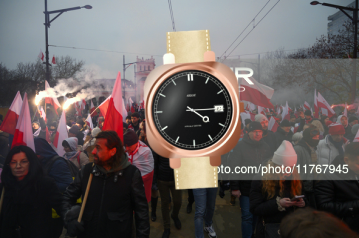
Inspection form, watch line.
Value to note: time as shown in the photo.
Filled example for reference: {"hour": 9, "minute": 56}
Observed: {"hour": 4, "minute": 15}
